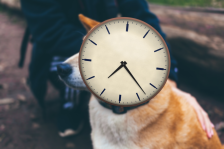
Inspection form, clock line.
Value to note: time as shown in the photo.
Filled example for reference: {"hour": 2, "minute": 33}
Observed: {"hour": 7, "minute": 23}
